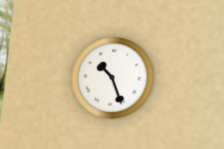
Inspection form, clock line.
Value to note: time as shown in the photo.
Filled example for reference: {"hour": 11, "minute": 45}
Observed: {"hour": 10, "minute": 26}
